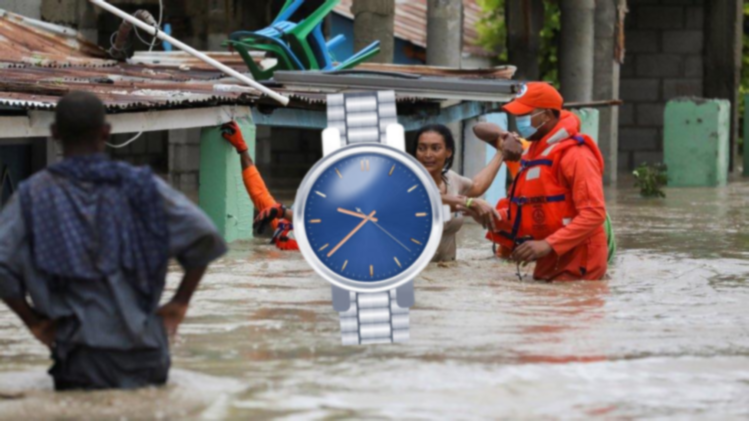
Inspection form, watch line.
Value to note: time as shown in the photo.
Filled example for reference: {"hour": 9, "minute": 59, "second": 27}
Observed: {"hour": 9, "minute": 38, "second": 22}
